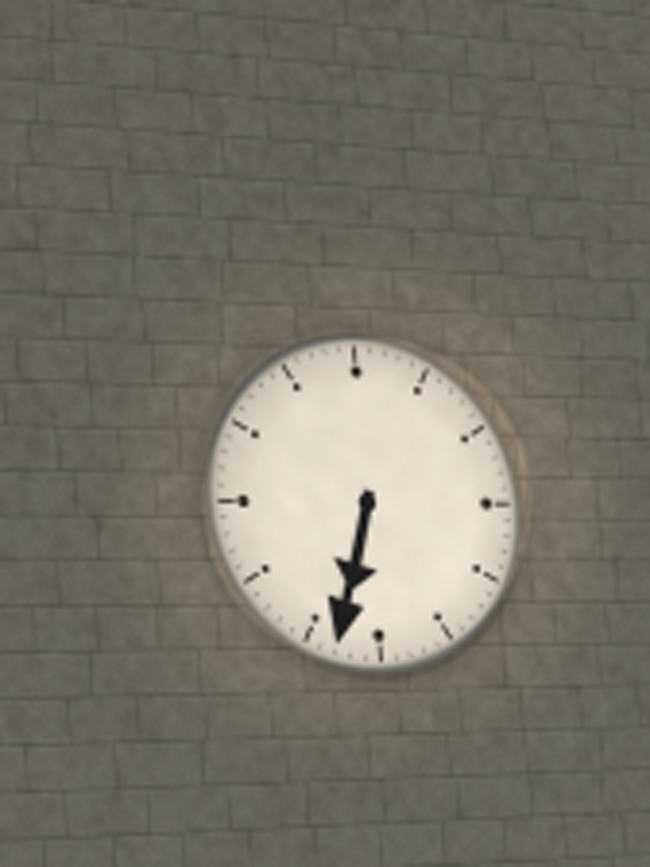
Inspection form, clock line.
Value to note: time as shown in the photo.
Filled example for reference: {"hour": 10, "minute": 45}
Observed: {"hour": 6, "minute": 33}
